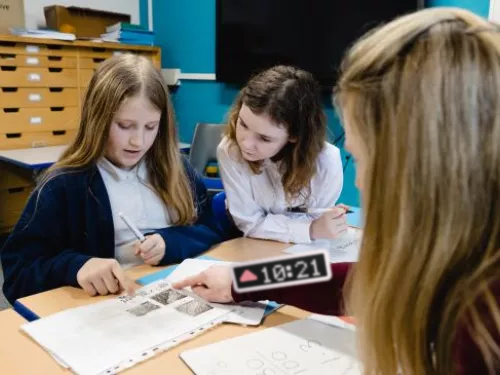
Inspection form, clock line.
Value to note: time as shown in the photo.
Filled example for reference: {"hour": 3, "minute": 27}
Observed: {"hour": 10, "minute": 21}
